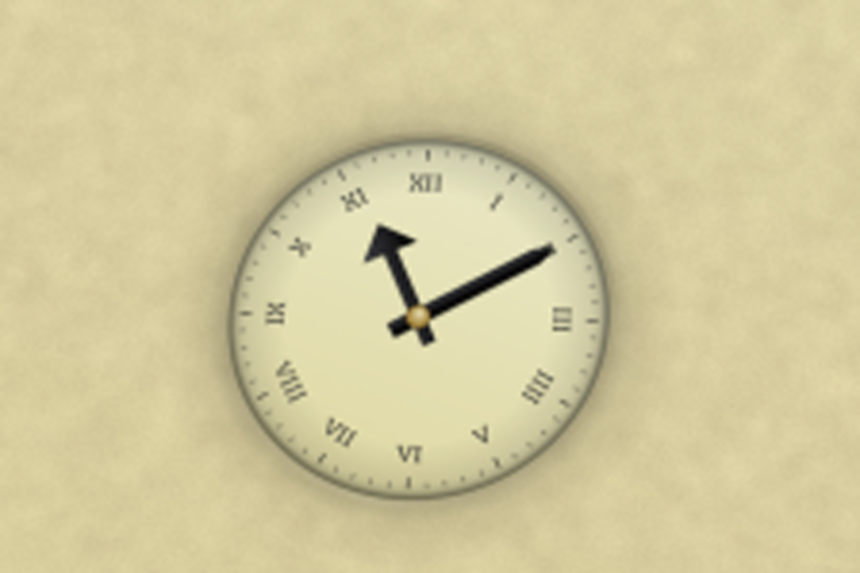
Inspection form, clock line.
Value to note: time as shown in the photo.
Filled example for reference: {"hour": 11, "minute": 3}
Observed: {"hour": 11, "minute": 10}
